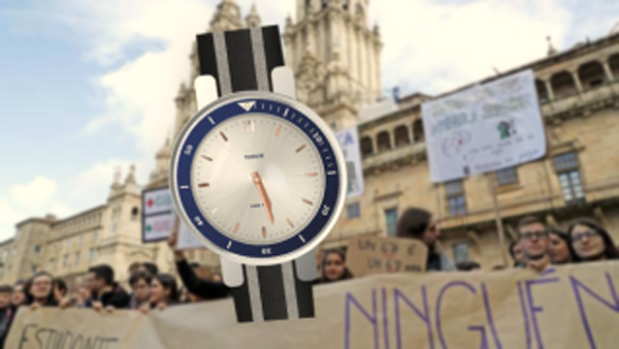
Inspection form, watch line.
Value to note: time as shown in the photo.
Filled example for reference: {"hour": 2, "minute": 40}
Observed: {"hour": 5, "minute": 28}
